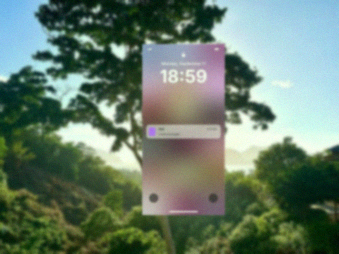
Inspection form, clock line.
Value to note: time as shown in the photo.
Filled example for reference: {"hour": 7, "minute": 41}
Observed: {"hour": 18, "minute": 59}
